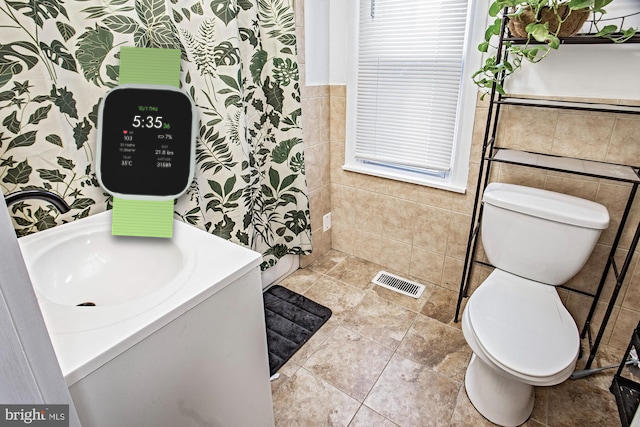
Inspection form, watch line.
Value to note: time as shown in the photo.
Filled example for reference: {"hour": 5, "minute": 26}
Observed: {"hour": 5, "minute": 35}
